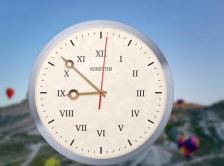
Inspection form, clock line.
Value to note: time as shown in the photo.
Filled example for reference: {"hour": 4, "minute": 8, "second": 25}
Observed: {"hour": 8, "minute": 52, "second": 1}
